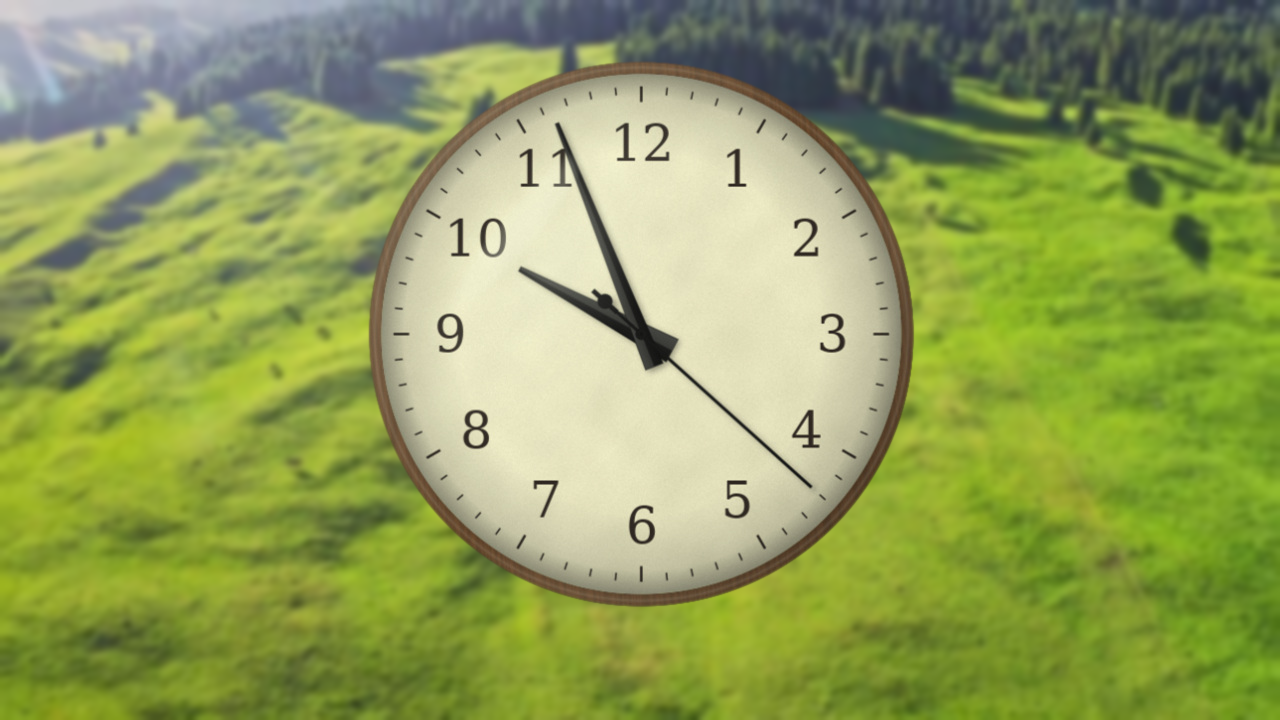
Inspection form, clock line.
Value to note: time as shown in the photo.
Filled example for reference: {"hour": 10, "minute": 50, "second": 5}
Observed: {"hour": 9, "minute": 56, "second": 22}
